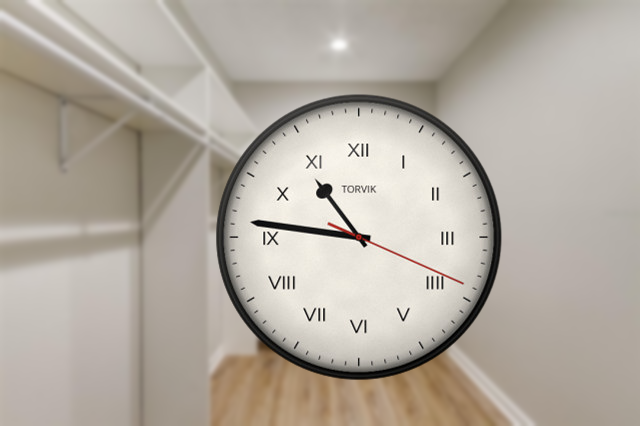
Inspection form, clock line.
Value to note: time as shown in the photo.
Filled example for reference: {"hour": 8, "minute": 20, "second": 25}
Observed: {"hour": 10, "minute": 46, "second": 19}
